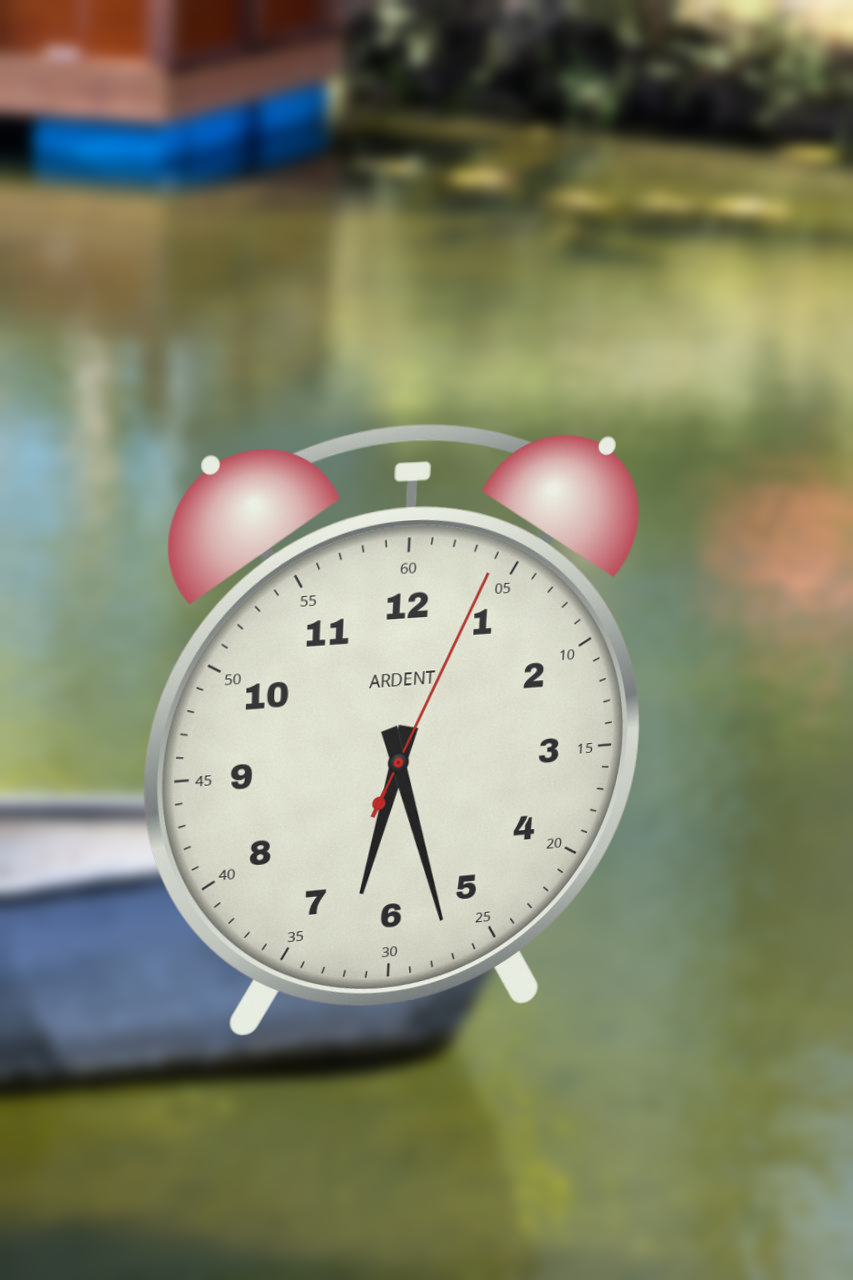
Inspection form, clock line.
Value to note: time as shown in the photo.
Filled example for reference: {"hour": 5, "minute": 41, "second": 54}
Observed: {"hour": 6, "minute": 27, "second": 4}
